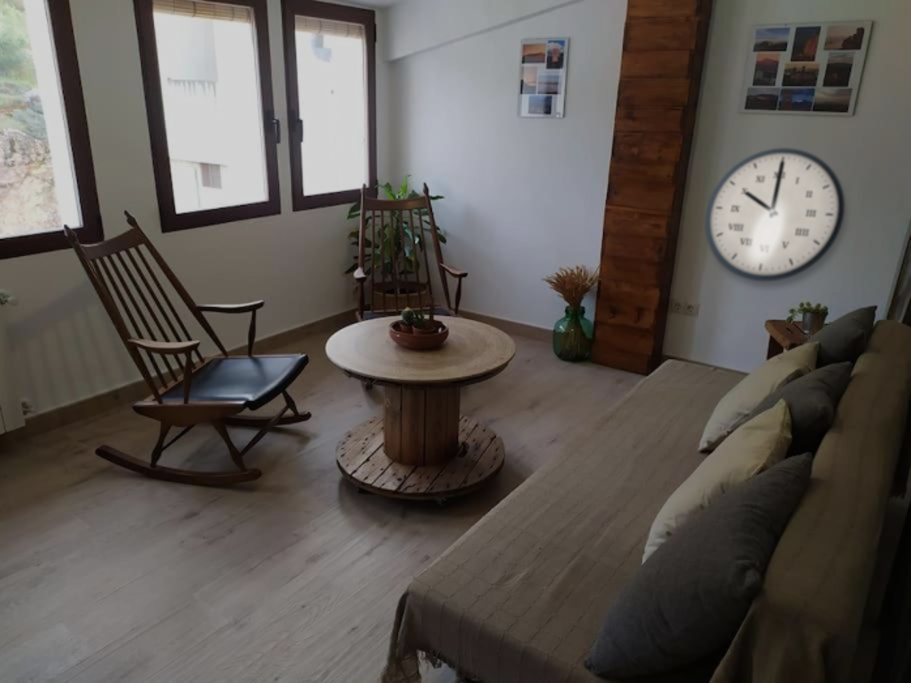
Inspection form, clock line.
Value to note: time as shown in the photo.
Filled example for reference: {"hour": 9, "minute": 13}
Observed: {"hour": 10, "minute": 0}
